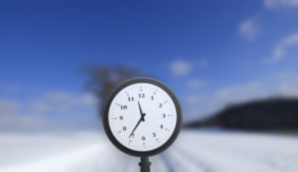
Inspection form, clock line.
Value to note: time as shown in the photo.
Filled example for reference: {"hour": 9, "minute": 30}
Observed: {"hour": 11, "minute": 36}
